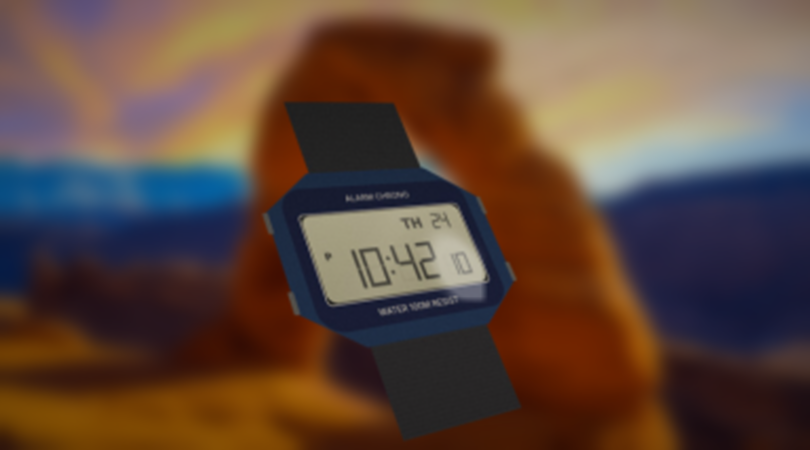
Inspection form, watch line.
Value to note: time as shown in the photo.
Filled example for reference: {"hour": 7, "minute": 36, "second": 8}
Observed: {"hour": 10, "minute": 42, "second": 10}
